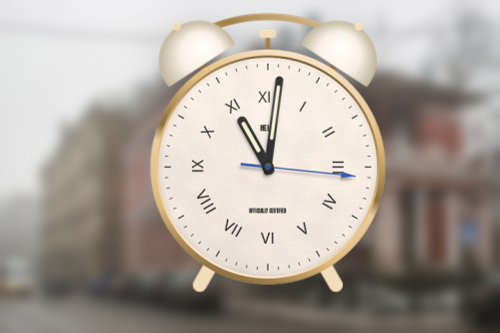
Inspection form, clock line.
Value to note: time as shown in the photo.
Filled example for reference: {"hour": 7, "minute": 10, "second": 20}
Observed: {"hour": 11, "minute": 1, "second": 16}
